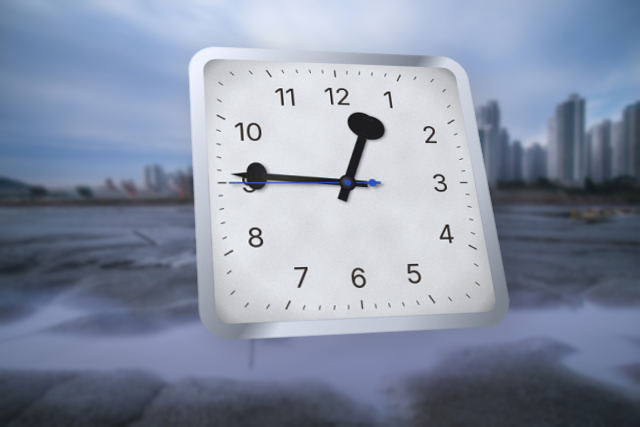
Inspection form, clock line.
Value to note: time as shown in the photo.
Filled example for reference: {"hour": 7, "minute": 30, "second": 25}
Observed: {"hour": 12, "minute": 45, "second": 45}
